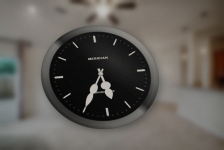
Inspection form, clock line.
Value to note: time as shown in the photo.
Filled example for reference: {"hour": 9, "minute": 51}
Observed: {"hour": 5, "minute": 35}
